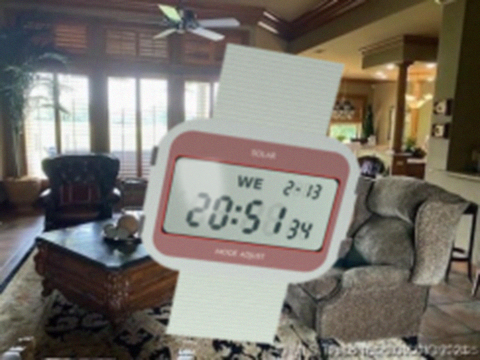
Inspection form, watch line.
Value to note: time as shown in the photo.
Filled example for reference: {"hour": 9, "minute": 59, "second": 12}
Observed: {"hour": 20, "minute": 51, "second": 34}
